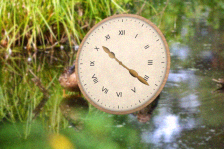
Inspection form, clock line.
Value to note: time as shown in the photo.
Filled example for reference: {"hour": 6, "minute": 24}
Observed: {"hour": 10, "minute": 21}
